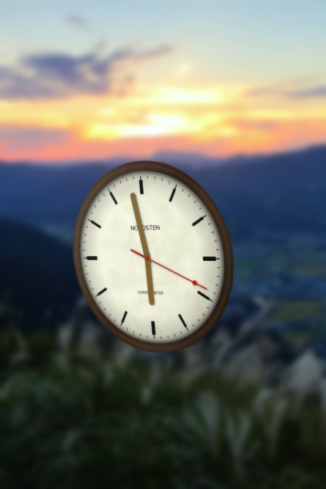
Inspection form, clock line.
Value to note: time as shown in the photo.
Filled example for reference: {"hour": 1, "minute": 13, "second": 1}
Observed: {"hour": 5, "minute": 58, "second": 19}
